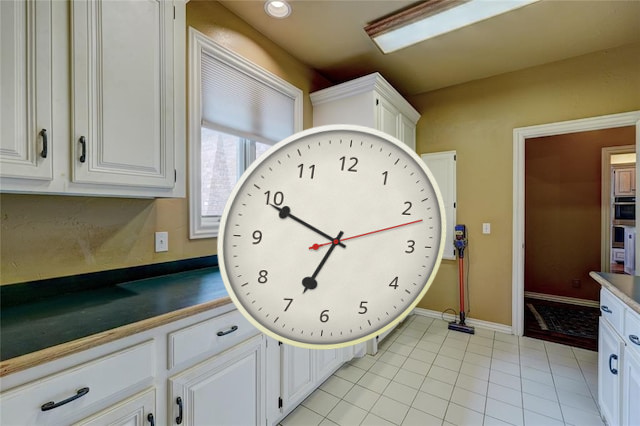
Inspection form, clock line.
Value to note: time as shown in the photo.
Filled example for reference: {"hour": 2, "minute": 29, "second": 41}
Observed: {"hour": 6, "minute": 49, "second": 12}
